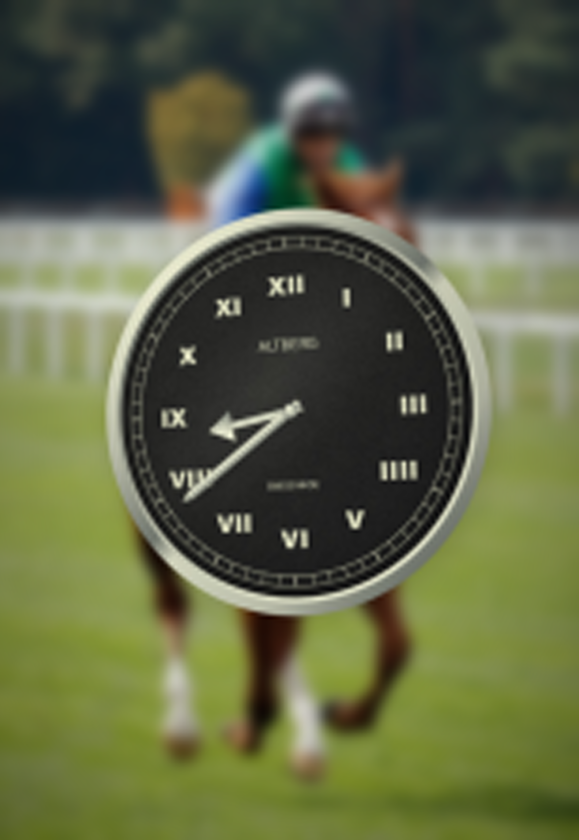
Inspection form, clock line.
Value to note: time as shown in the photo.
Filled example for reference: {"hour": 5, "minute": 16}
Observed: {"hour": 8, "minute": 39}
